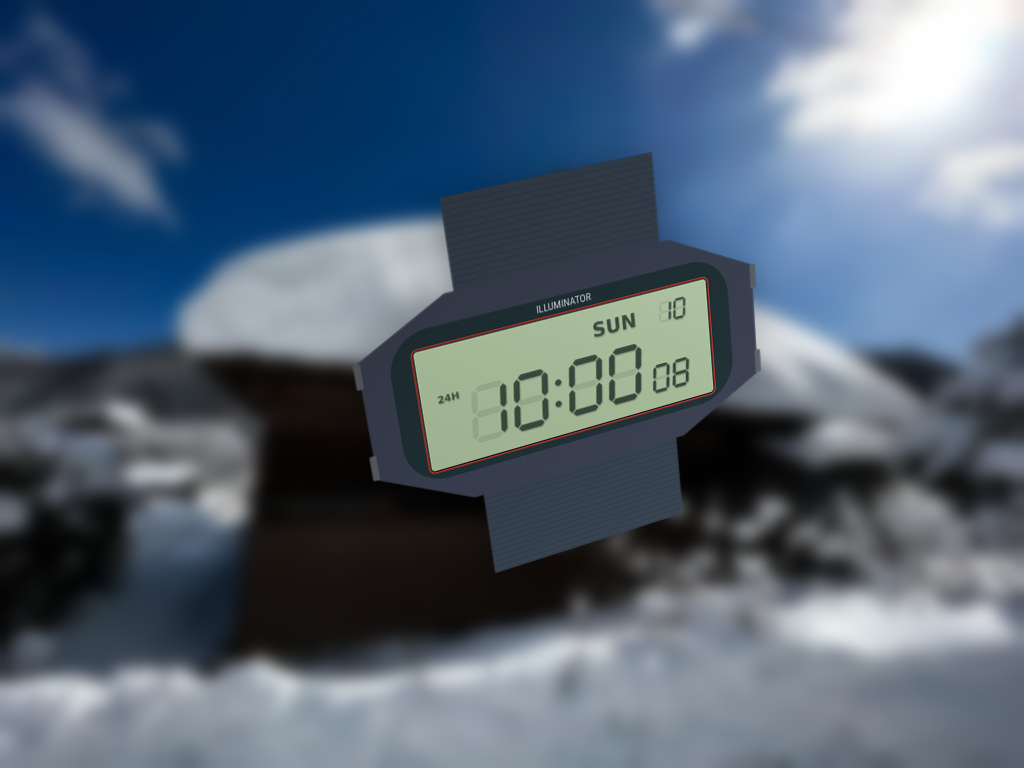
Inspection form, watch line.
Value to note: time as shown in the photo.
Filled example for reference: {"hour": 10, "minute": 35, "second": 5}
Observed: {"hour": 10, "minute": 0, "second": 8}
